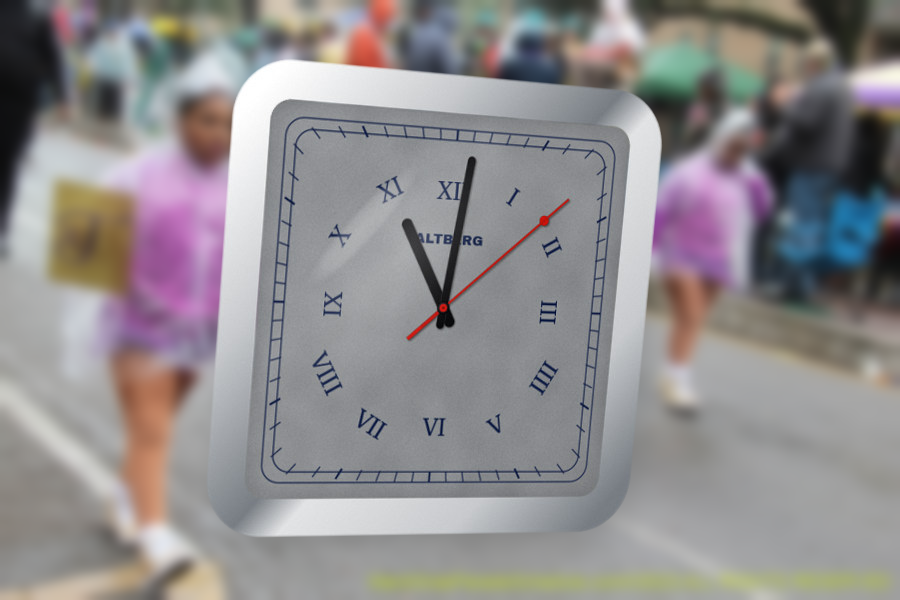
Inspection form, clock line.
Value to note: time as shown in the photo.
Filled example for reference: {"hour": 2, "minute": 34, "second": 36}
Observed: {"hour": 11, "minute": 1, "second": 8}
